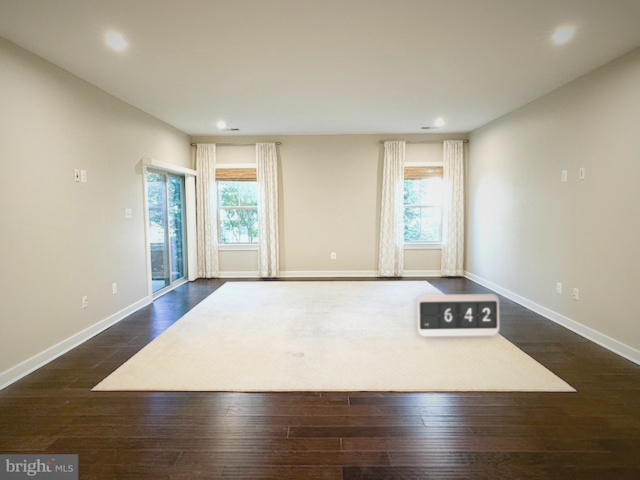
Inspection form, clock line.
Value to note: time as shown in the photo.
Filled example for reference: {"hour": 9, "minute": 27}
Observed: {"hour": 6, "minute": 42}
